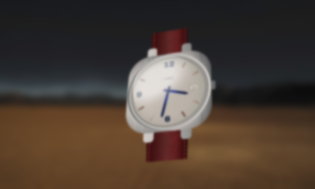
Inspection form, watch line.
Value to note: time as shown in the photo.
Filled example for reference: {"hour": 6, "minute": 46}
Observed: {"hour": 3, "minute": 32}
